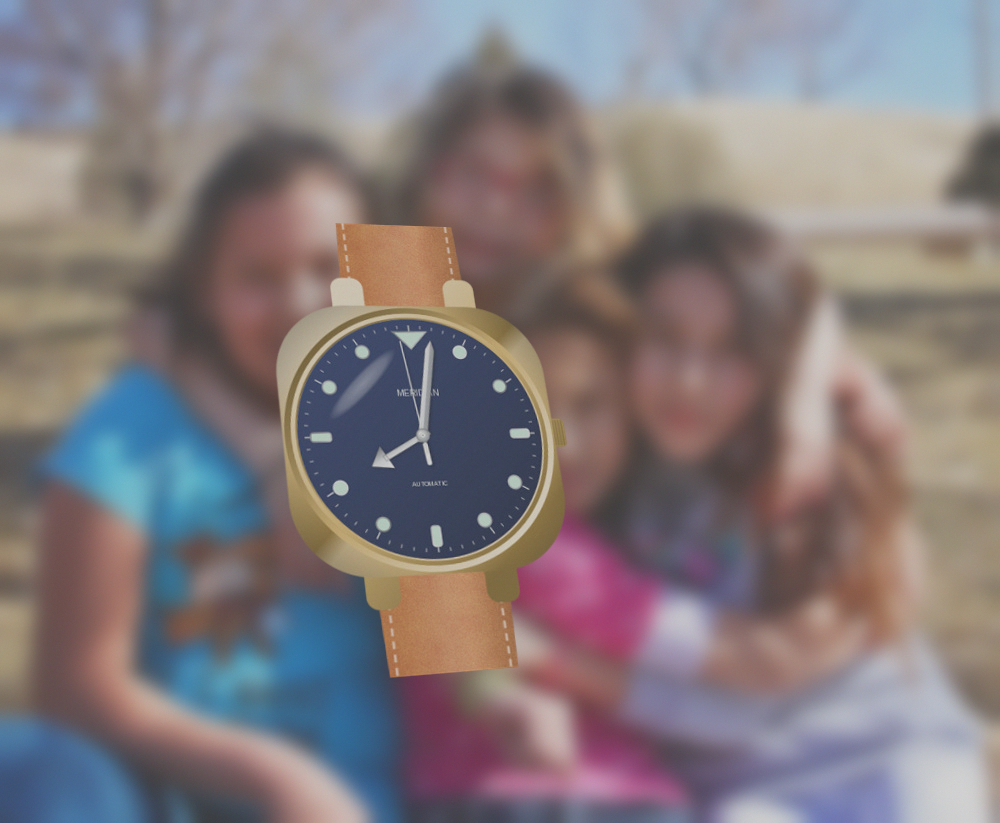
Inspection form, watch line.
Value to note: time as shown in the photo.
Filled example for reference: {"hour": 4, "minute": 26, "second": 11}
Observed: {"hour": 8, "minute": 1, "second": 59}
